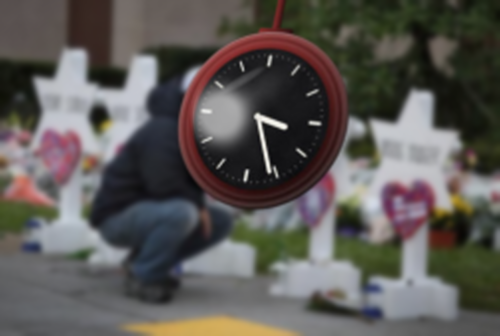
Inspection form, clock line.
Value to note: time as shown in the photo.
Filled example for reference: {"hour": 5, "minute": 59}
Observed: {"hour": 3, "minute": 26}
